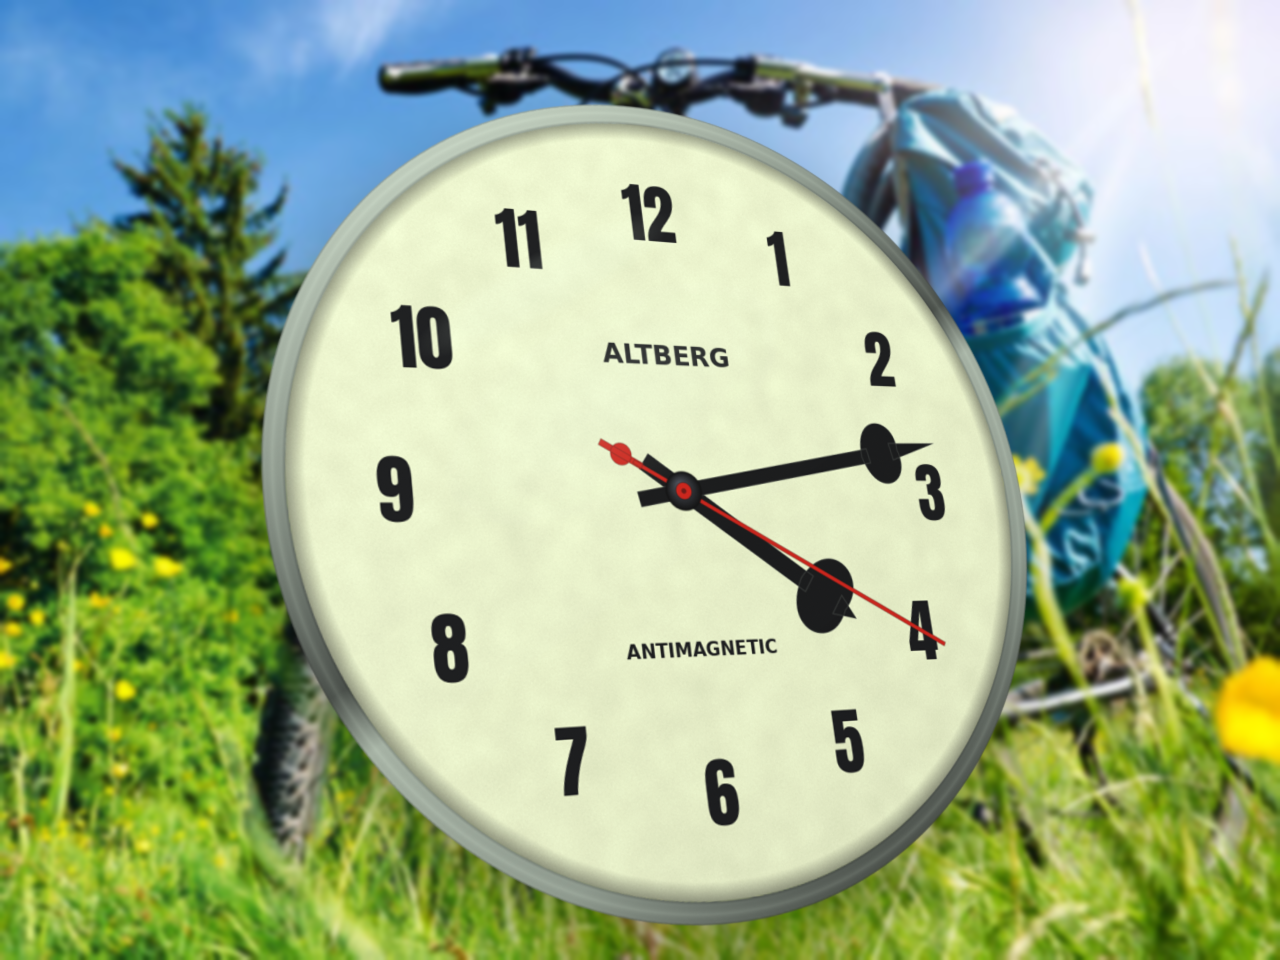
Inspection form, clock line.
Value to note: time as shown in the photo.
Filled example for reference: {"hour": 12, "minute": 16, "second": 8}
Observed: {"hour": 4, "minute": 13, "second": 20}
